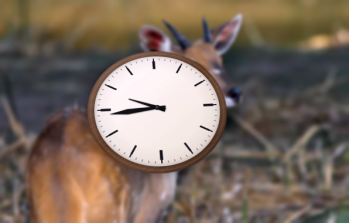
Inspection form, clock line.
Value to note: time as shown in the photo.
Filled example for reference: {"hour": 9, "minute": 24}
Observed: {"hour": 9, "minute": 44}
